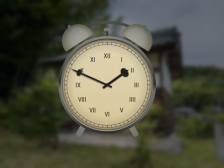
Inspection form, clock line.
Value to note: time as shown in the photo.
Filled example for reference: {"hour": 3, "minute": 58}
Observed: {"hour": 1, "minute": 49}
